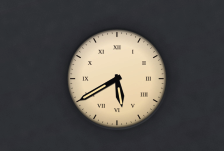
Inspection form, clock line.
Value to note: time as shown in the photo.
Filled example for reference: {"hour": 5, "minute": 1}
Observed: {"hour": 5, "minute": 40}
